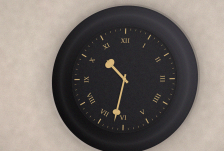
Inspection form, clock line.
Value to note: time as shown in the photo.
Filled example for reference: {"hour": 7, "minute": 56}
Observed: {"hour": 10, "minute": 32}
